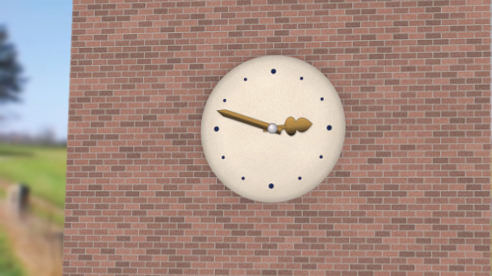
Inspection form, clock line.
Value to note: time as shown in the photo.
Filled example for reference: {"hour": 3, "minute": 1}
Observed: {"hour": 2, "minute": 48}
